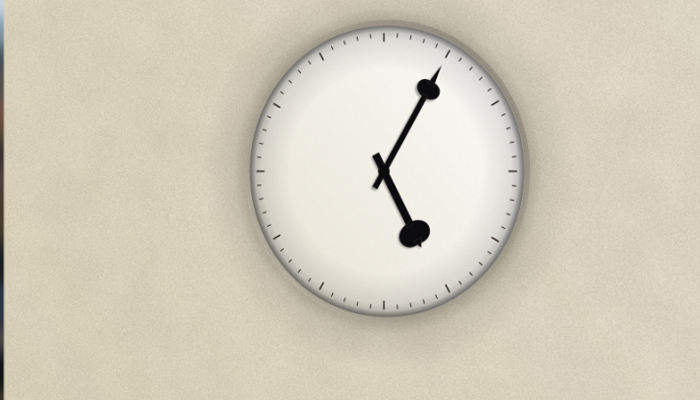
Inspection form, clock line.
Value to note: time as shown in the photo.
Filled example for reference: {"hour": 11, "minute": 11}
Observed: {"hour": 5, "minute": 5}
